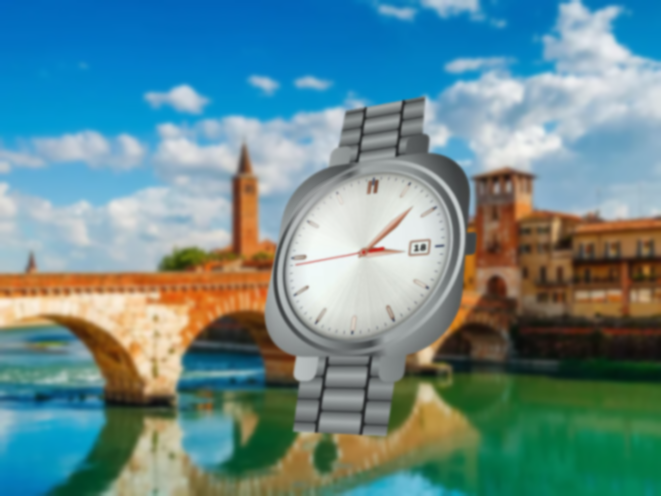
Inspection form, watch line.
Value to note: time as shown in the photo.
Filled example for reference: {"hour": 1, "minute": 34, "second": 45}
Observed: {"hour": 3, "minute": 7, "second": 44}
